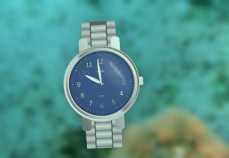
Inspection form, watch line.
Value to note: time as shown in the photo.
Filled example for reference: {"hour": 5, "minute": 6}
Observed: {"hour": 9, "minute": 59}
